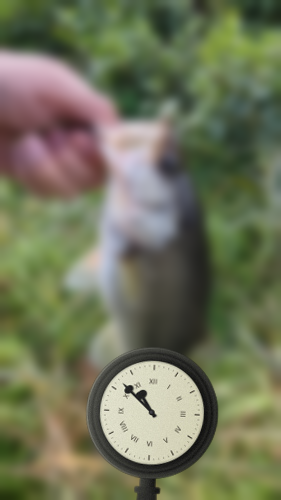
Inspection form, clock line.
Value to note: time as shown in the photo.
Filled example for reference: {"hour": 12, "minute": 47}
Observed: {"hour": 10, "minute": 52}
